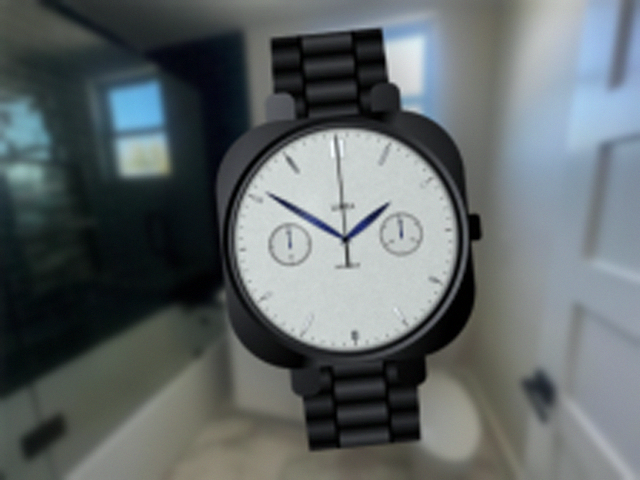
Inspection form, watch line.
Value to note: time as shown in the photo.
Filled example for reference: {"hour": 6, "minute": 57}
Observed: {"hour": 1, "minute": 51}
